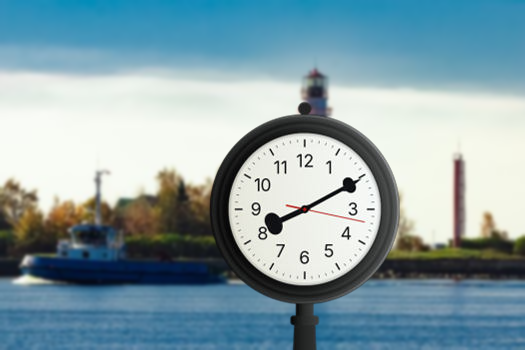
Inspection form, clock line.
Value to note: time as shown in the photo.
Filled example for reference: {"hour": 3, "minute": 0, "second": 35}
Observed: {"hour": 8, "minute": 10, "second": 17}
